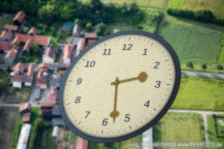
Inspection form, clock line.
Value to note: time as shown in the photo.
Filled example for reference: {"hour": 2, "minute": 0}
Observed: {"hour": 2, "minute": 28}
